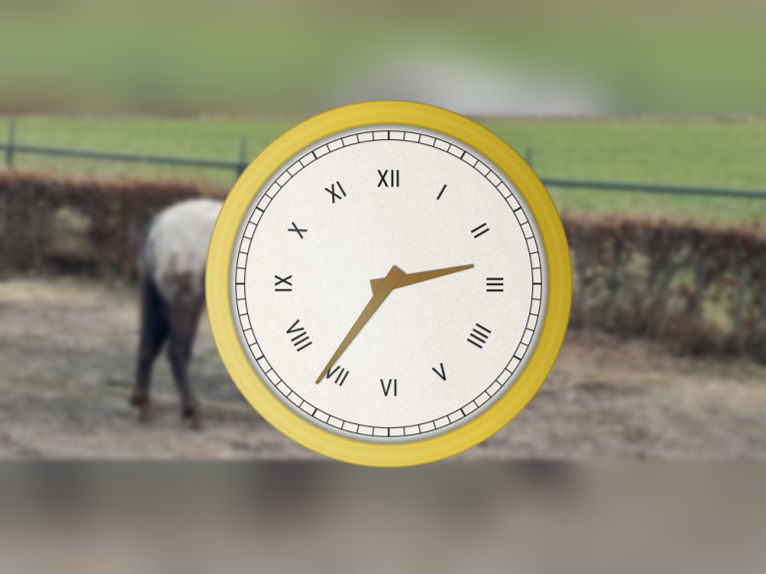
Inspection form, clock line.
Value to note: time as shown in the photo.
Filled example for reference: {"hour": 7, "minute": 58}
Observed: {"hour": 2, "minute": 36}
